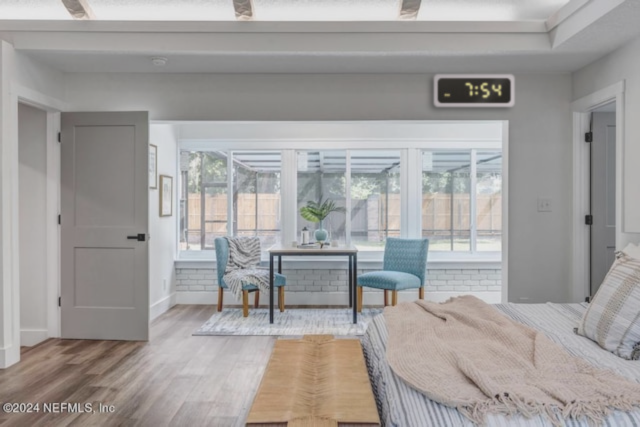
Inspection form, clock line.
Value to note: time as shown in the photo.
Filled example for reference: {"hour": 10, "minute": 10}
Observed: {"hour": 7, "minute": 54}
